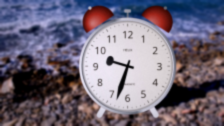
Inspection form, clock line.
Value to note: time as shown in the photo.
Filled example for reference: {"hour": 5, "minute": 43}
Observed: {"hour": 9, "minute": 33}
